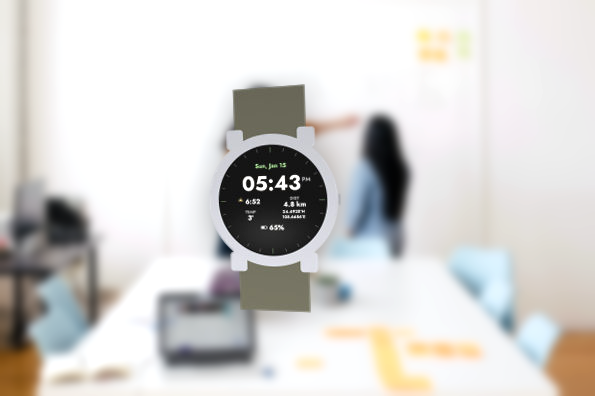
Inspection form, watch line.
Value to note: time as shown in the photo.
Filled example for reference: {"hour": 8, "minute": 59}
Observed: {"hour": 5, "minute": 43}
